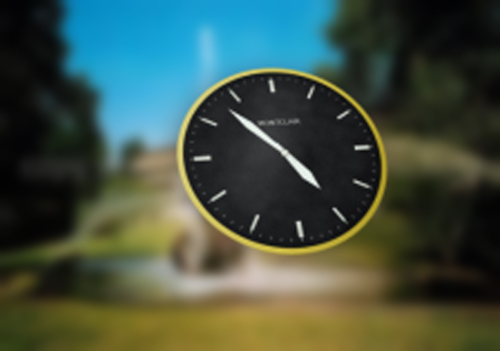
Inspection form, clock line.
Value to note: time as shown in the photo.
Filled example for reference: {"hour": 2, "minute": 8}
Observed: {"hour": 4, "minute": 53}
